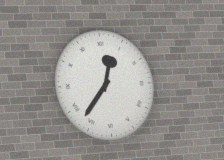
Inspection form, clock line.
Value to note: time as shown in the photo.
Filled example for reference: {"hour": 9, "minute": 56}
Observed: {"hour": 12, "minute": 37}
